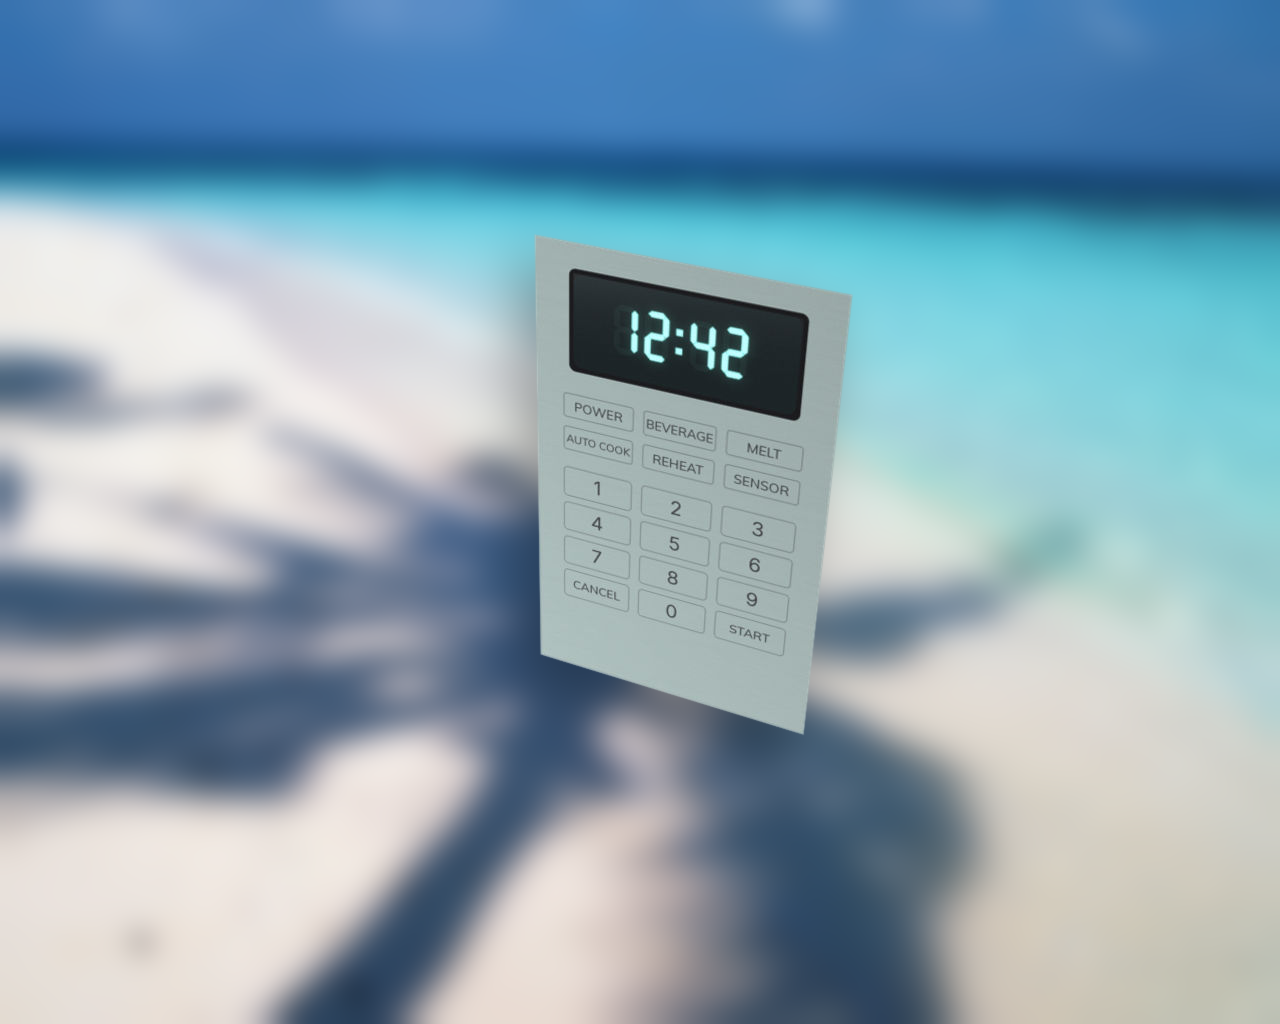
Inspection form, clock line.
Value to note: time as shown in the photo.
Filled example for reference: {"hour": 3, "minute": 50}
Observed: {"hour": 12, "minute": 42}
